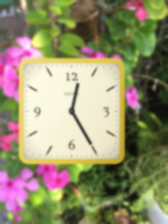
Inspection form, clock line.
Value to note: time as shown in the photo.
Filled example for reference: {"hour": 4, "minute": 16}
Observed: {"hour": 12, "minute": 25}
